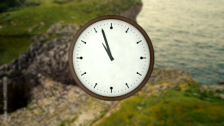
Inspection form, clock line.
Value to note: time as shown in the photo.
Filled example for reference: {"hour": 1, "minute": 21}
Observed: {"hour": 10, "minute": 57}
